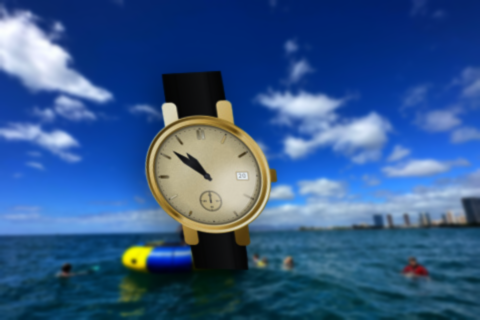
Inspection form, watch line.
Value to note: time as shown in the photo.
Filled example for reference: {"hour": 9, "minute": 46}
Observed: {"hour": 10, "minute": 52}
